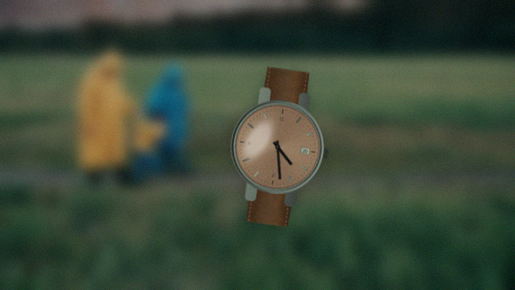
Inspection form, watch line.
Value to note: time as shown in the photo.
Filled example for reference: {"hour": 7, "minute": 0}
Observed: {"hour": 4, "minute": 28}
